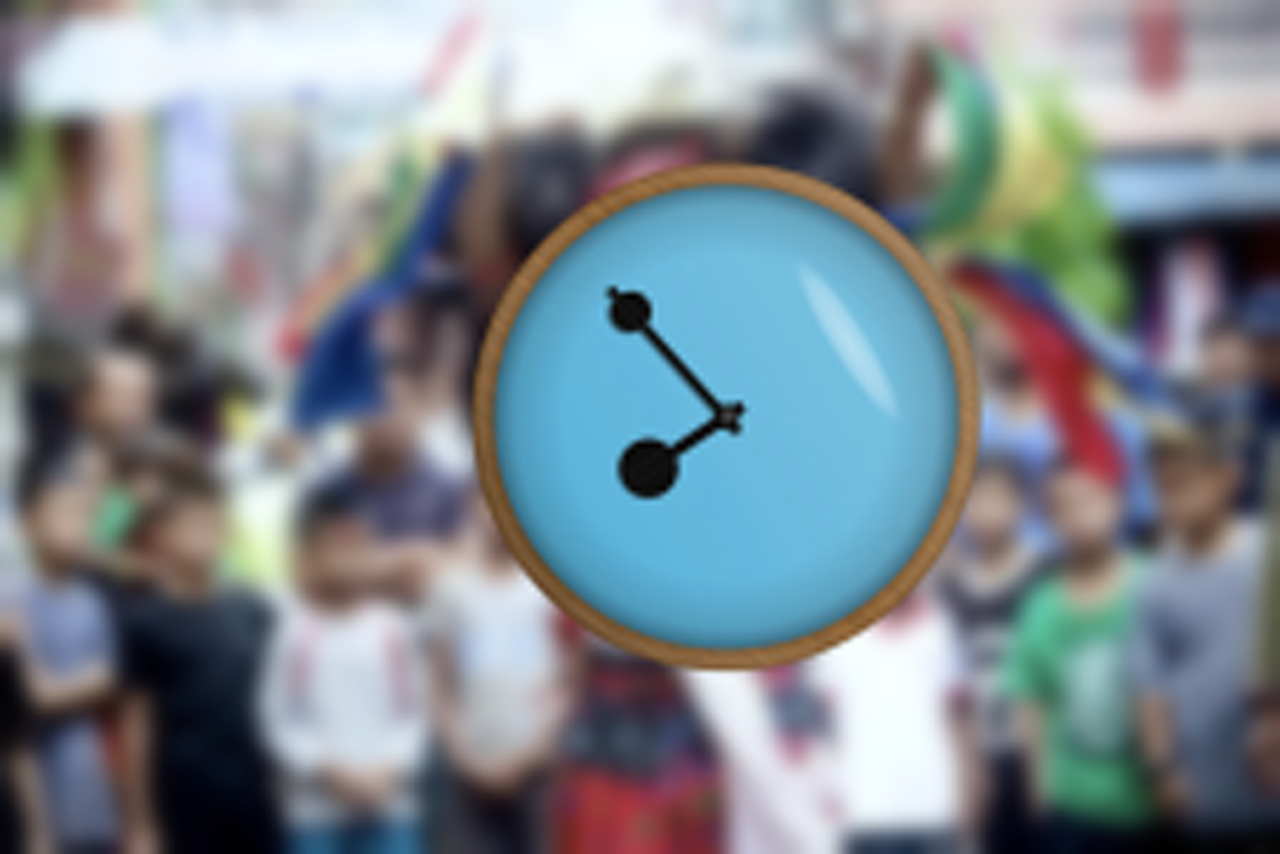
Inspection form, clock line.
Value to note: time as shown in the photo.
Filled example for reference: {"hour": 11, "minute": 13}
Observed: {"hour": 7, "minute": 53}
